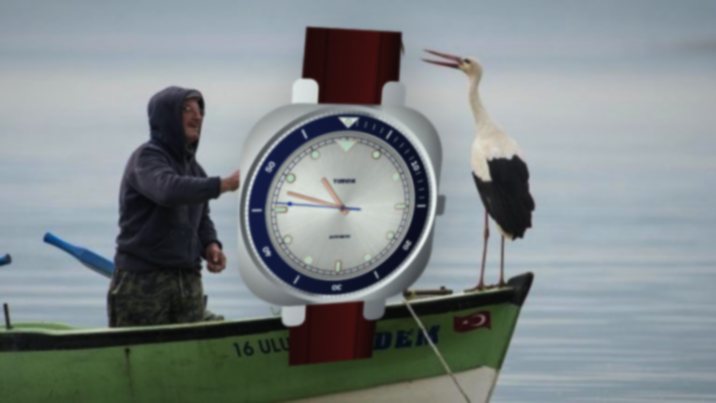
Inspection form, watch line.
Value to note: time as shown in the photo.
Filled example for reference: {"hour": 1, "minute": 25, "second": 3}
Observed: {"hour": 10, "minute": 47, "second": 46}
